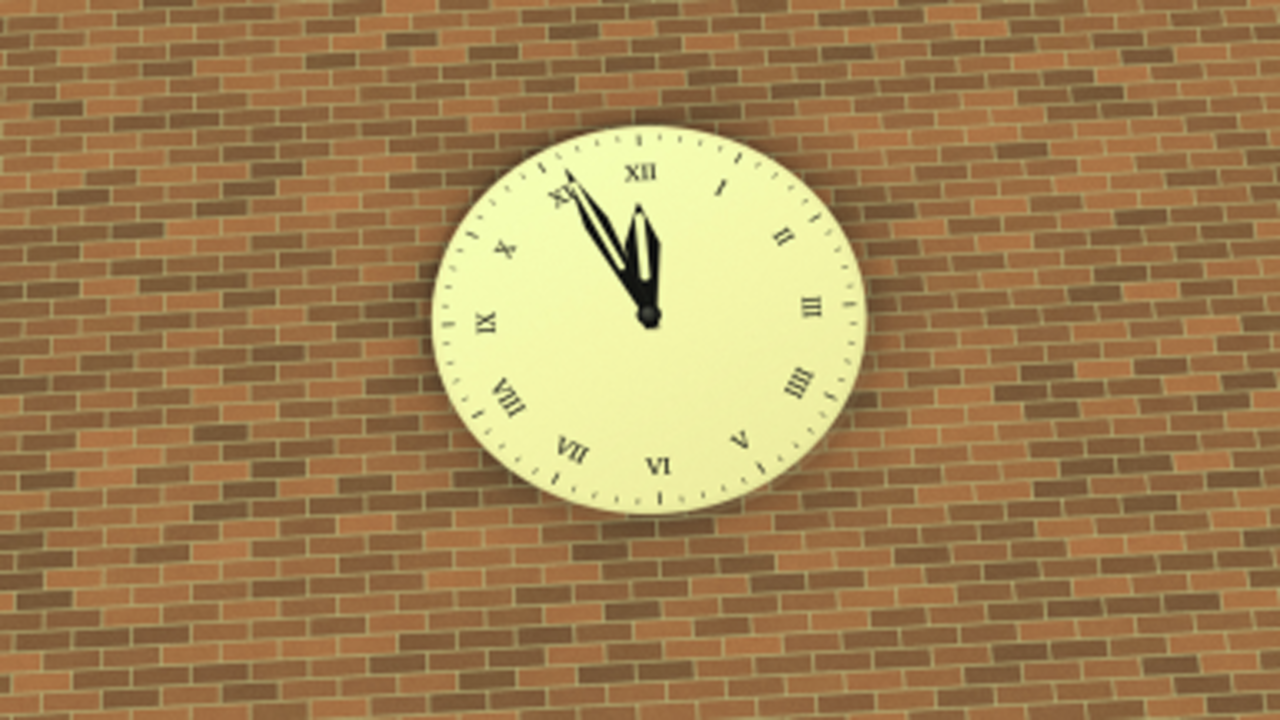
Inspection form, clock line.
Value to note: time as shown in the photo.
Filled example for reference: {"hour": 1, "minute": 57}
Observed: {"hour": 11, "minute": 56}
